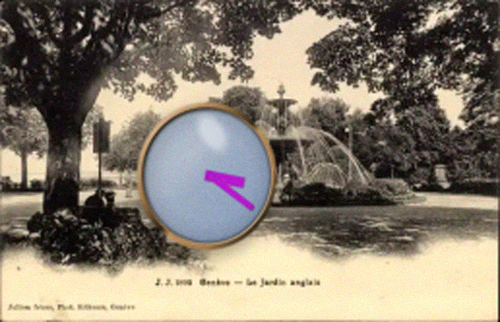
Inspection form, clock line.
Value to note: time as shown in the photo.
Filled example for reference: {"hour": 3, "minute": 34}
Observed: {"hour": 3, "minute": 21}
